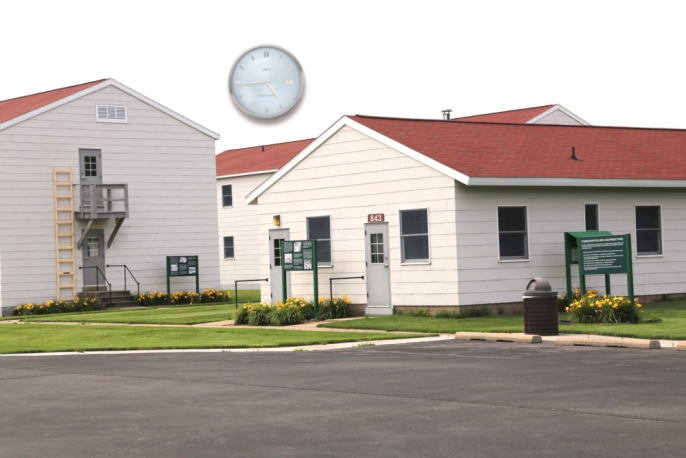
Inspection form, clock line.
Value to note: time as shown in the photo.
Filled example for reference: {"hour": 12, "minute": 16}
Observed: {"hour": 4, "minute": 44}
